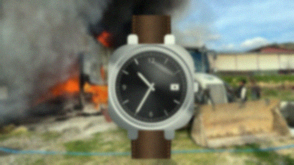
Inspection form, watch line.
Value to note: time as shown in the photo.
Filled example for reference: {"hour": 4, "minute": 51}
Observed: {"hour": 10, "minute": 35}
